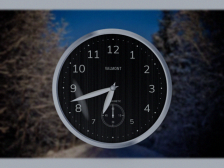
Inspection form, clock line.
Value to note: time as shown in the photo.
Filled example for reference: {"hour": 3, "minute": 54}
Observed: {"hour": 6, "minute": 42}
